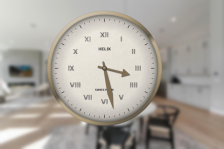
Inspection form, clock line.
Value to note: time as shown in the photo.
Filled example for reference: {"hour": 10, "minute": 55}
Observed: {"hour": 3, "minute": 28}
